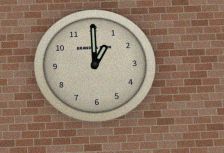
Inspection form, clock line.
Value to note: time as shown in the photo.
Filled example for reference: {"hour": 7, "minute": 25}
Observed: {"hour": 1, "minute": 0}
